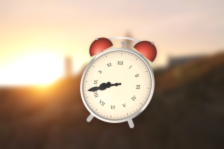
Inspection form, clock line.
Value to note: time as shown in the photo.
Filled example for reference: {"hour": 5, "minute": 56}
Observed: {"hour": 8, "minute": 42}
